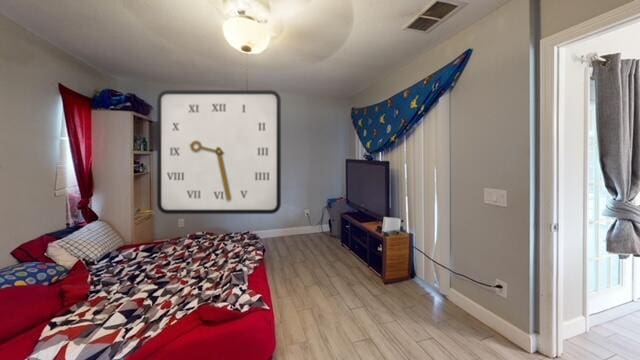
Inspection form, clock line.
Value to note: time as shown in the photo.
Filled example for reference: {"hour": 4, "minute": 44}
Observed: {"hour": 9, "minute": 28}
